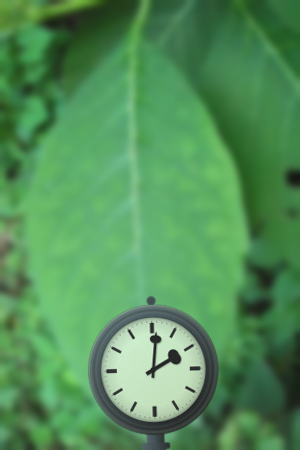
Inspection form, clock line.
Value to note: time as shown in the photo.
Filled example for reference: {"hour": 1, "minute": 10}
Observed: {"hour": 2, "minute": 1}
